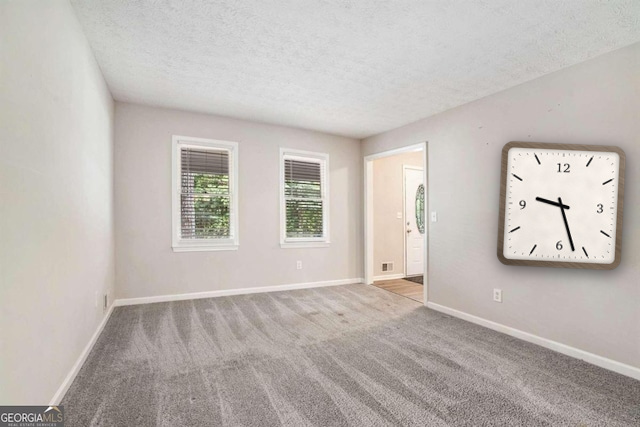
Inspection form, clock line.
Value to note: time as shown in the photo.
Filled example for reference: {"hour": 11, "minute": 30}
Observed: {"hour": 9, "minute": 27}
